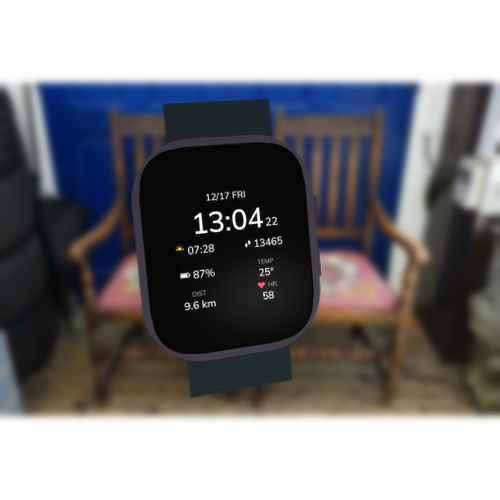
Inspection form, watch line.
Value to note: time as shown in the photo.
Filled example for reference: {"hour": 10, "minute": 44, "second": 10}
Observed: {"hour": 13, "minute": 4, "second": 22}
